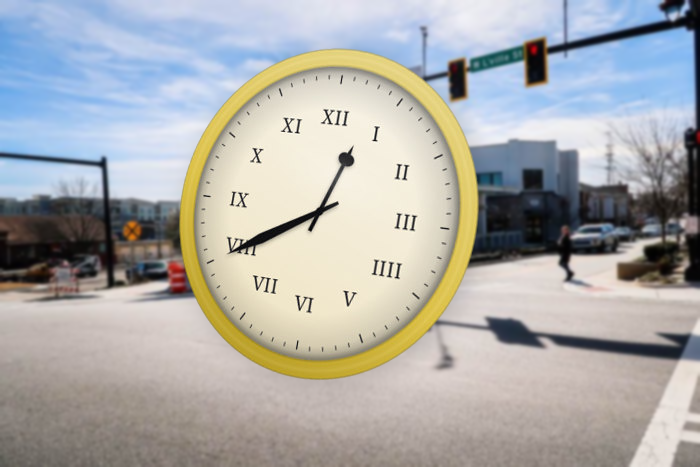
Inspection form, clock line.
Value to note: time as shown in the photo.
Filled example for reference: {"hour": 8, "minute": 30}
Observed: {"hour": 12, "minute": 40}
